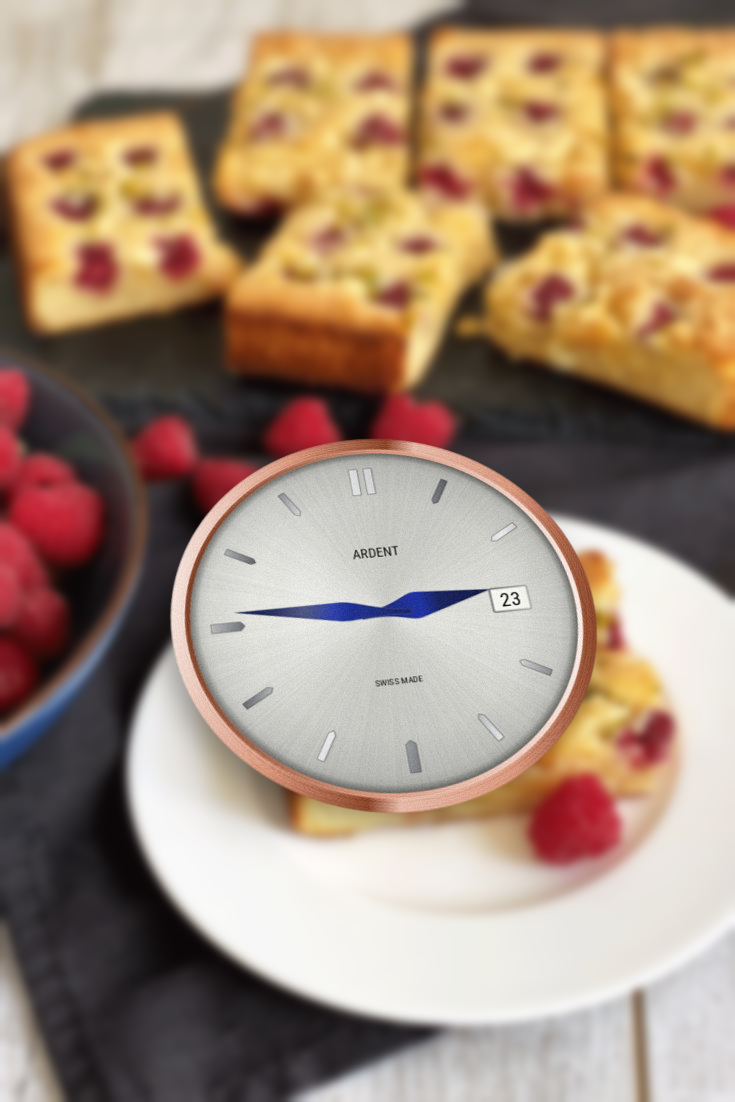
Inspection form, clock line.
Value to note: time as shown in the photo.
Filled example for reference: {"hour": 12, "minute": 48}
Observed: {"hour": 2, "minute": 46}
